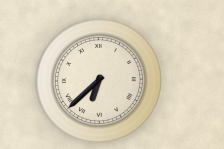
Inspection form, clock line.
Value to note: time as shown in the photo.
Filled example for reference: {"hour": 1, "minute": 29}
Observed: {"hour": 6, "minute": 38}
